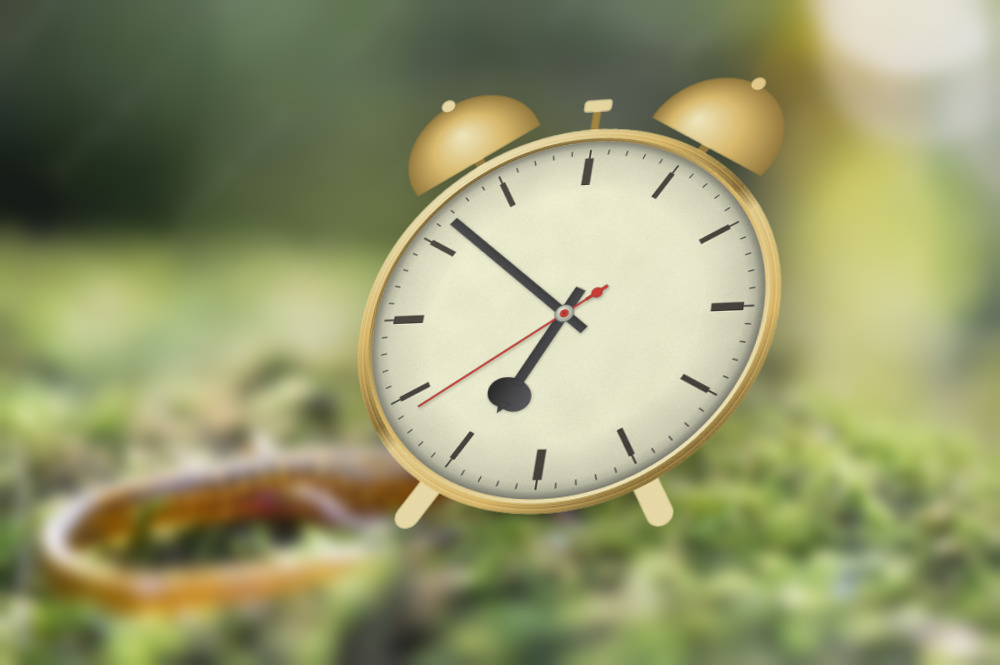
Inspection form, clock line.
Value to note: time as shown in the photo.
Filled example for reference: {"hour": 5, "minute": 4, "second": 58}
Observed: {"hour": 6, "minute": 51, "second": 39}
